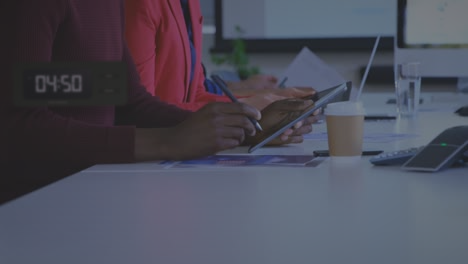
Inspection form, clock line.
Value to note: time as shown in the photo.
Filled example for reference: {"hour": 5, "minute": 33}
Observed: {"hour": 4, "minute": 50}
